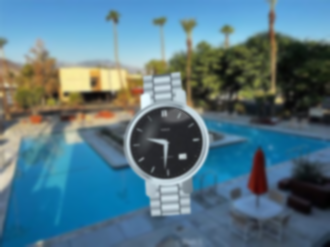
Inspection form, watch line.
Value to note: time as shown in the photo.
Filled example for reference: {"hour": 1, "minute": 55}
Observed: {"hour": 9, "minute": 31}
